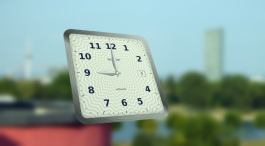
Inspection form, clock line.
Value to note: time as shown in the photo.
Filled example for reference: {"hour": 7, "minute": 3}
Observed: {"hour": 9, "minute": 0}
